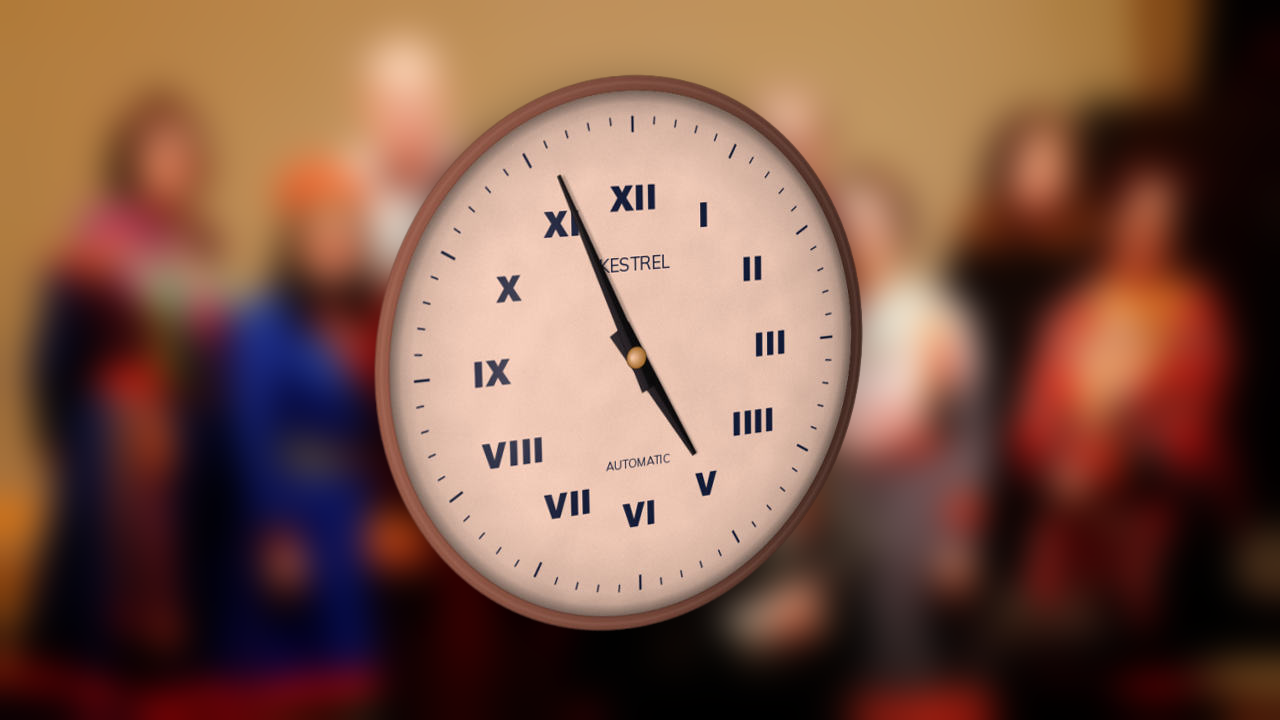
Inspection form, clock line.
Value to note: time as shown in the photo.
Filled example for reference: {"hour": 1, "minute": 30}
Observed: {"hour": 4, "minute": 56}
